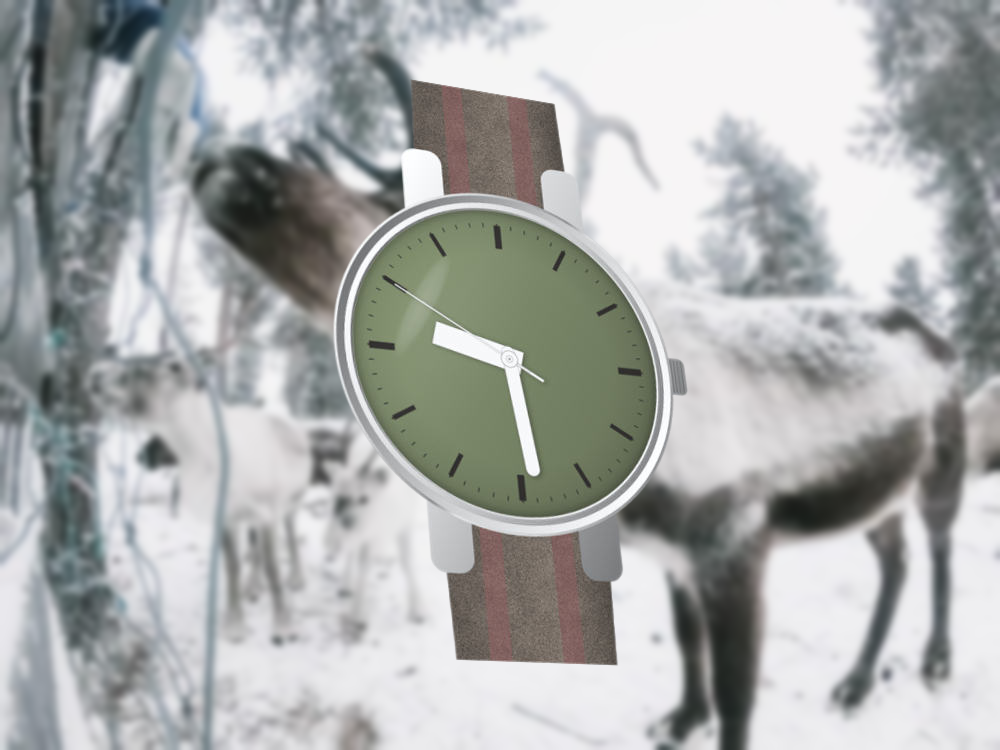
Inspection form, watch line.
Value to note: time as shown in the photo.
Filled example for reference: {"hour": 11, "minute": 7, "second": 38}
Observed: {"hour": 9, "minute": 28, "second": 50}
